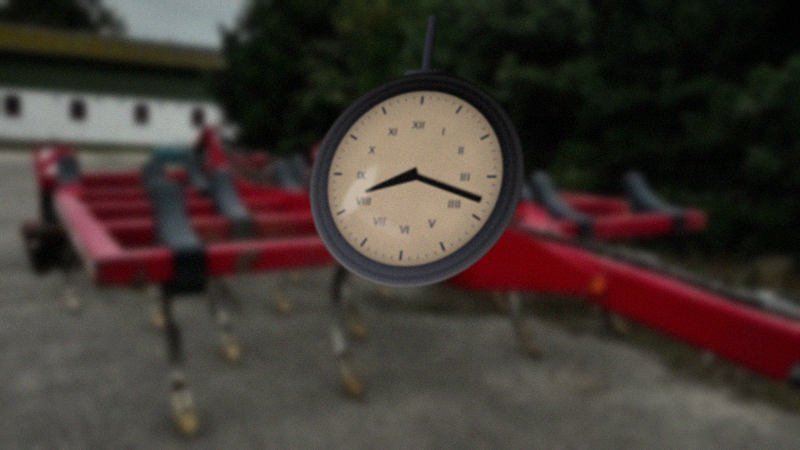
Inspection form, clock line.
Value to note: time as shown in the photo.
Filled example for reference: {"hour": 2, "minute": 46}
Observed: {"hour": 8, "minute": 18}
